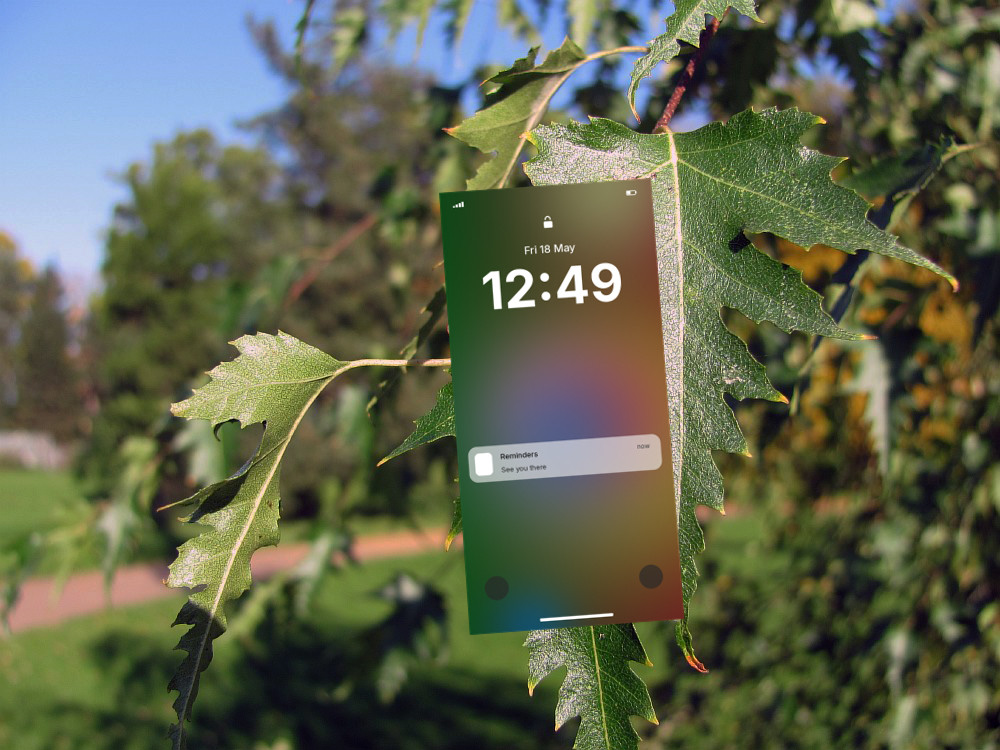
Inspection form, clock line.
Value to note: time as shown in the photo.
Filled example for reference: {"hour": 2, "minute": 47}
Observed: {"hour": 12, "minute": 49}
